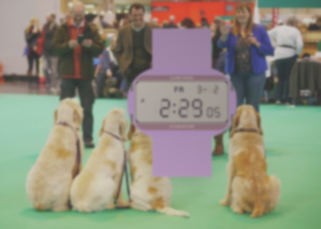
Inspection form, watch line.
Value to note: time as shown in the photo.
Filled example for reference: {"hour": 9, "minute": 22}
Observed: {"hour": 2, "minute": 29}
